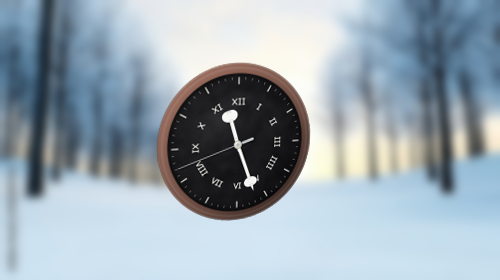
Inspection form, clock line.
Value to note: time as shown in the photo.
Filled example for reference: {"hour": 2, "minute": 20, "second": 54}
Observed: {"hour": 11, "minute": 26, "second": 42}
